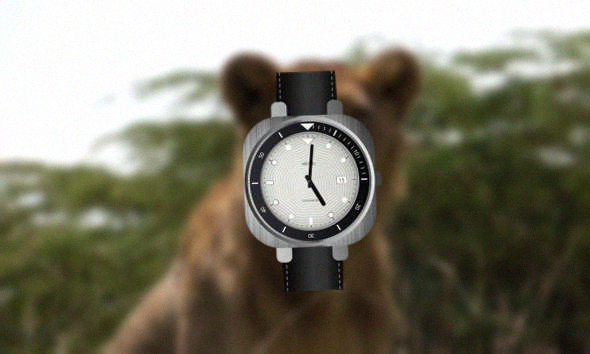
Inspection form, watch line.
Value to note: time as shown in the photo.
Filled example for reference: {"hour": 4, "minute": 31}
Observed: {"hour": 5, "minute": 1}
